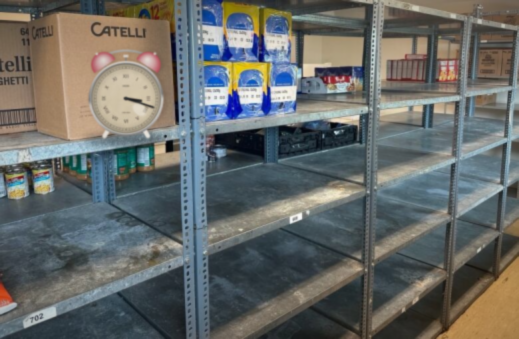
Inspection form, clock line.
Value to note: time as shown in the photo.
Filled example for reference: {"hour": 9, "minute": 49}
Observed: {"hour": 3, "minute": 18}
